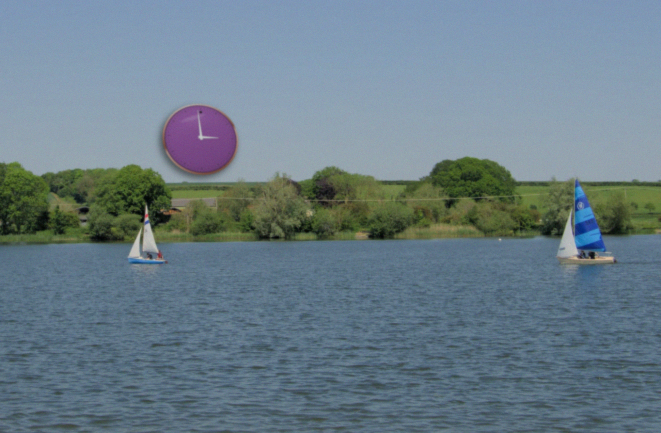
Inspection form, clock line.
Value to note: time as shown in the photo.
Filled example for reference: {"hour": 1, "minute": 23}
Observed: {"hour": 2, "minute": 59}
